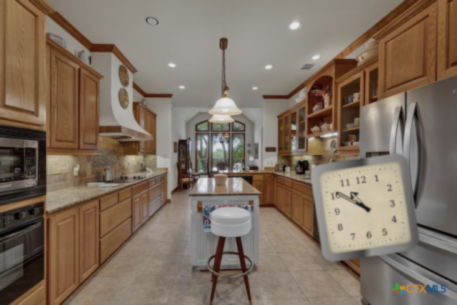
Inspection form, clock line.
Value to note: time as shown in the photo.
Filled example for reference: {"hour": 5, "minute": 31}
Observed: {"hour": 10, "minute": 51}
